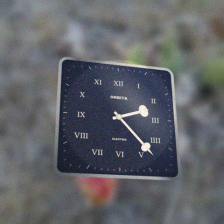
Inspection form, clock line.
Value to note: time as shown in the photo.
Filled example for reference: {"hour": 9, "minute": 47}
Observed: {"hour": 2, "minute": 23}
